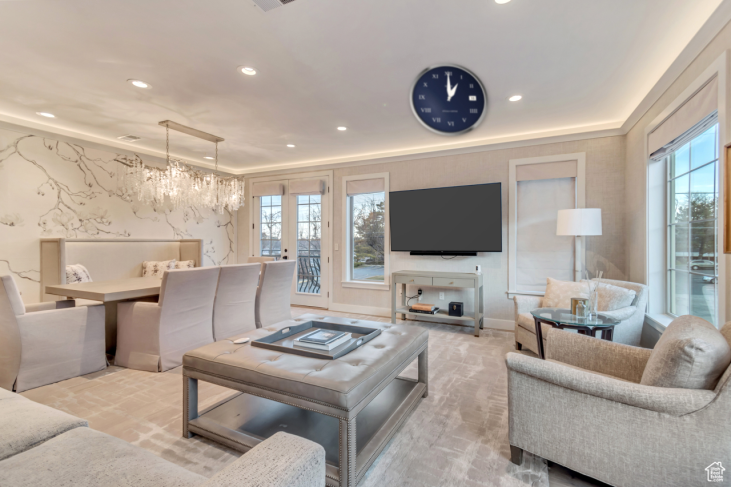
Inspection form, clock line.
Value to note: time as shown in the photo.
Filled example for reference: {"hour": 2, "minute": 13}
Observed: {"hour": 1, "minute": 0}
